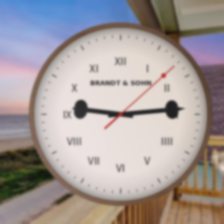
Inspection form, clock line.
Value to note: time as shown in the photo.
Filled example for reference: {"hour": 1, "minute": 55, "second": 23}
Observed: {"hour": 9, "minute": 14, "second": 8}
